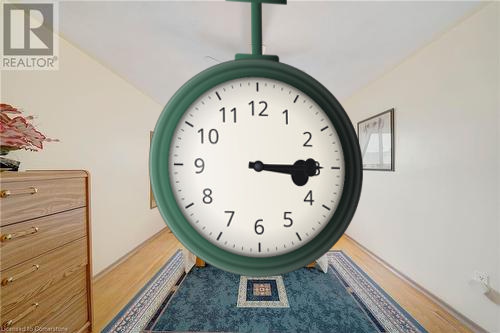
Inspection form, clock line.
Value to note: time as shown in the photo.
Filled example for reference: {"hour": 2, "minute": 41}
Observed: {"hour": 3, "minute": 15}
